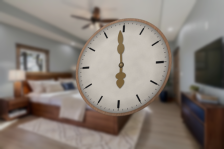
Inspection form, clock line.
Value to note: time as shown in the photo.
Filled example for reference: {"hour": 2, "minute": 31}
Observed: {"hour": 5, "minute": 59}
